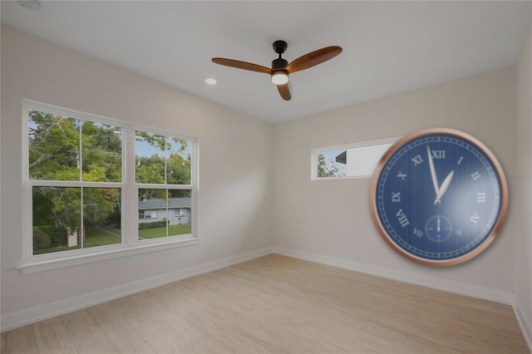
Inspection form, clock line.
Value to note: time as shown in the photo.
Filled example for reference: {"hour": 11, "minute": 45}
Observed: {"hour": 12, "minute": 58}
